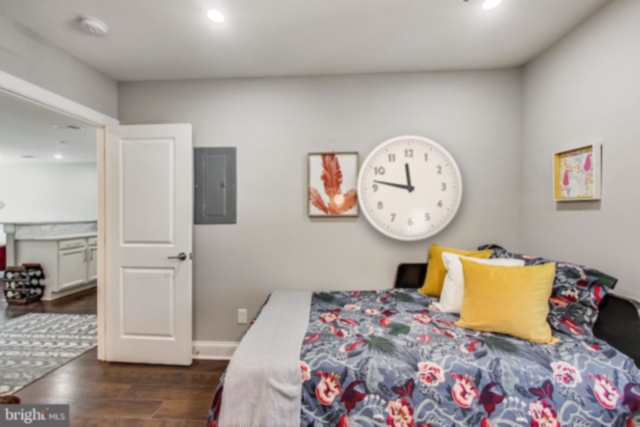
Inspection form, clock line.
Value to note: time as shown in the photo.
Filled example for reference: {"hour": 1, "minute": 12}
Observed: {"hour": 11, "minute": 47}
